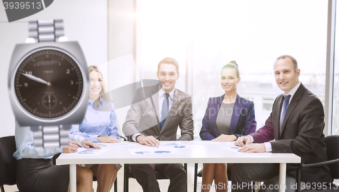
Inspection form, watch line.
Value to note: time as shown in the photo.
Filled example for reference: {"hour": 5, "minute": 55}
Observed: {"hour": 9, "minute": 49}
